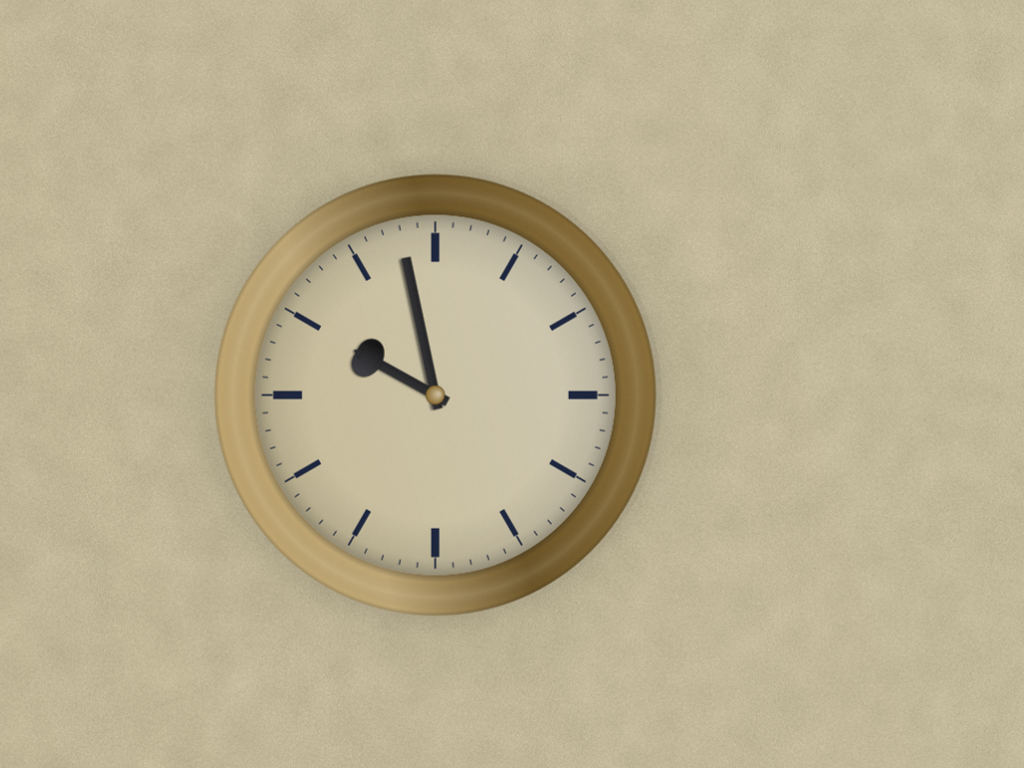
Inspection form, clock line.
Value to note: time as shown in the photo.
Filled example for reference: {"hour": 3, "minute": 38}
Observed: {"hour": 9, "minute": 58}
